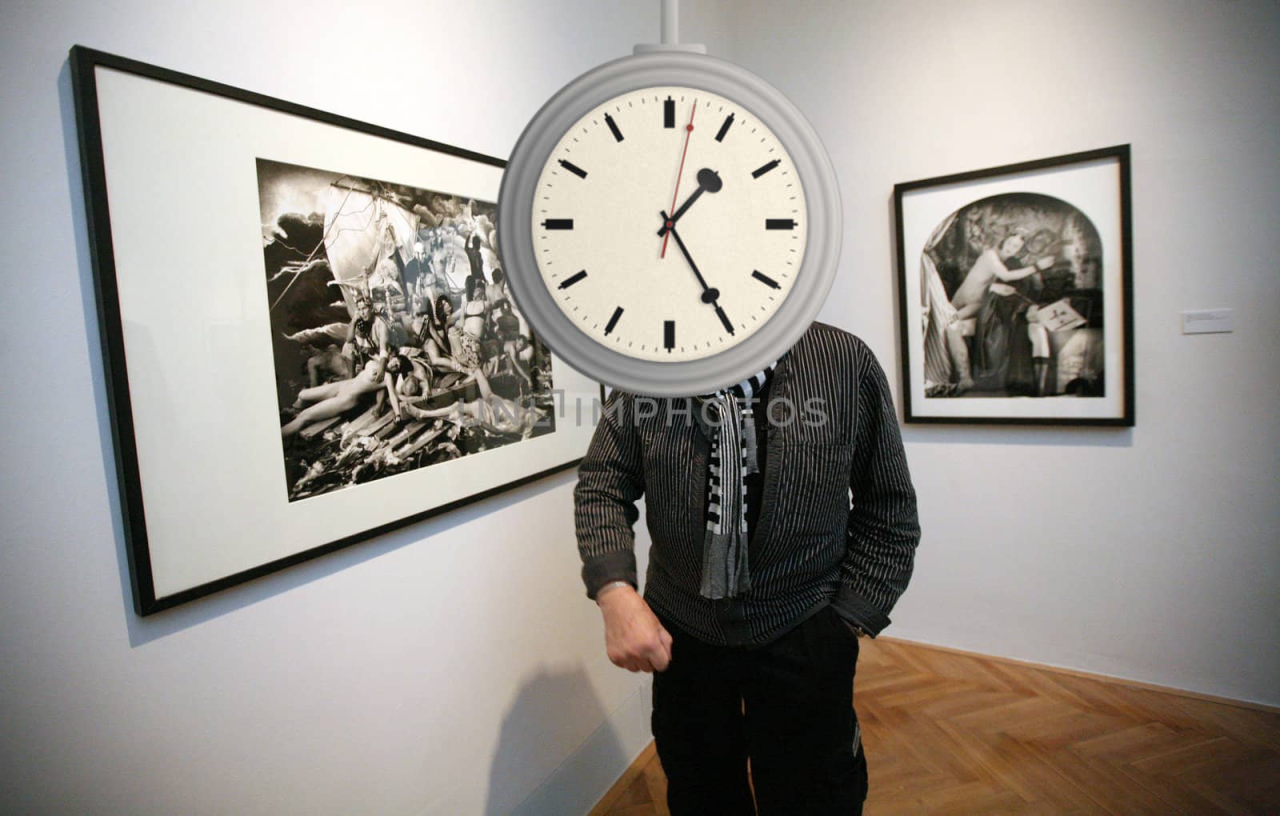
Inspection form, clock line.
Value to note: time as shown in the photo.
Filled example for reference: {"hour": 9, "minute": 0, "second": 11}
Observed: {"hour": 1, "minute": 25, "second": 2}
